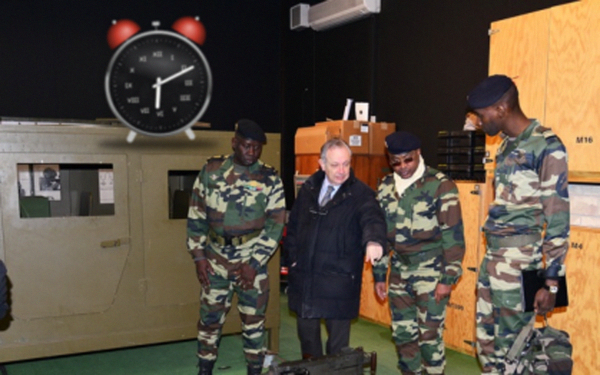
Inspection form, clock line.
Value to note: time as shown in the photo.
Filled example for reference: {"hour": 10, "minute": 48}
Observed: {"hour": 6, "minute": 11}
